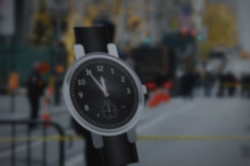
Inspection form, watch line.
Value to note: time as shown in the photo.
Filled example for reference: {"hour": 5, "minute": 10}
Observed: {"hour": 11, "minute": 55}
